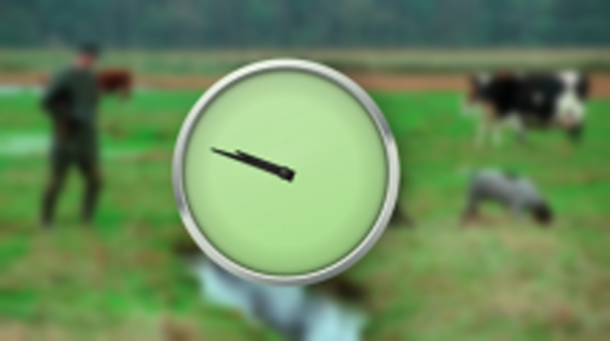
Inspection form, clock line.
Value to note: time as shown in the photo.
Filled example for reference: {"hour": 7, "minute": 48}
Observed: {"hour": 9, "minute": 48}
